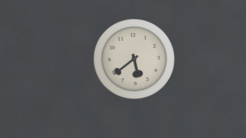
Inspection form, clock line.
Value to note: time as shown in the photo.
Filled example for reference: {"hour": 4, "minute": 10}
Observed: {"hour": 5, "minute": 39}
